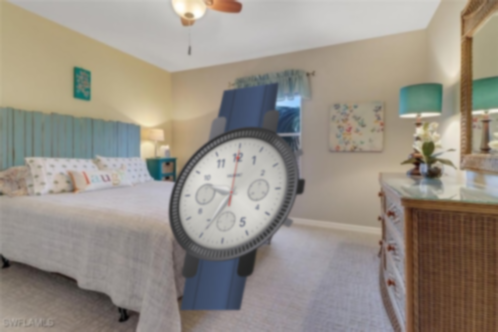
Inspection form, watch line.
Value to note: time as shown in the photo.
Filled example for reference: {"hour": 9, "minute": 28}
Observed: {"hour": 9, "minute": 35}
